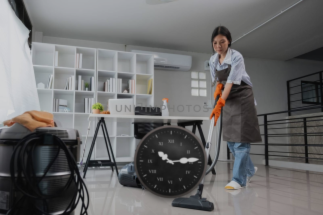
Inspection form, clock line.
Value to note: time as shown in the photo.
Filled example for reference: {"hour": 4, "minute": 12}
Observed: {"hour": 10, "minute": 14}
